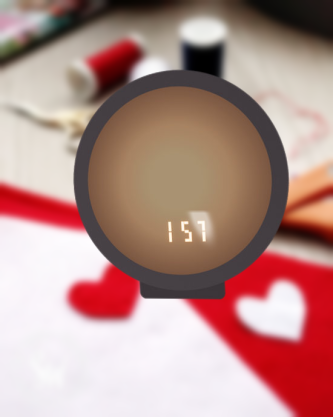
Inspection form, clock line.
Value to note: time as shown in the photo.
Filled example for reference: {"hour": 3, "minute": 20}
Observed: {"hour": 1, "minute": 57}
